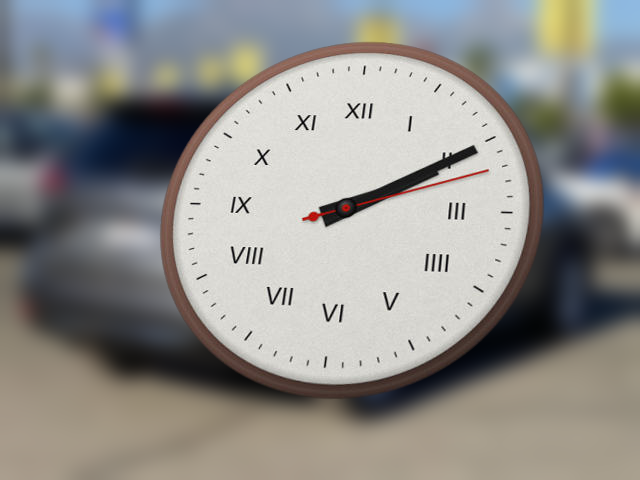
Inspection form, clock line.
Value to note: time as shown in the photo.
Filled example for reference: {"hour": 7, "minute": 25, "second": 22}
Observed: {"hour": 2, "minute": 10, "second": 12}
